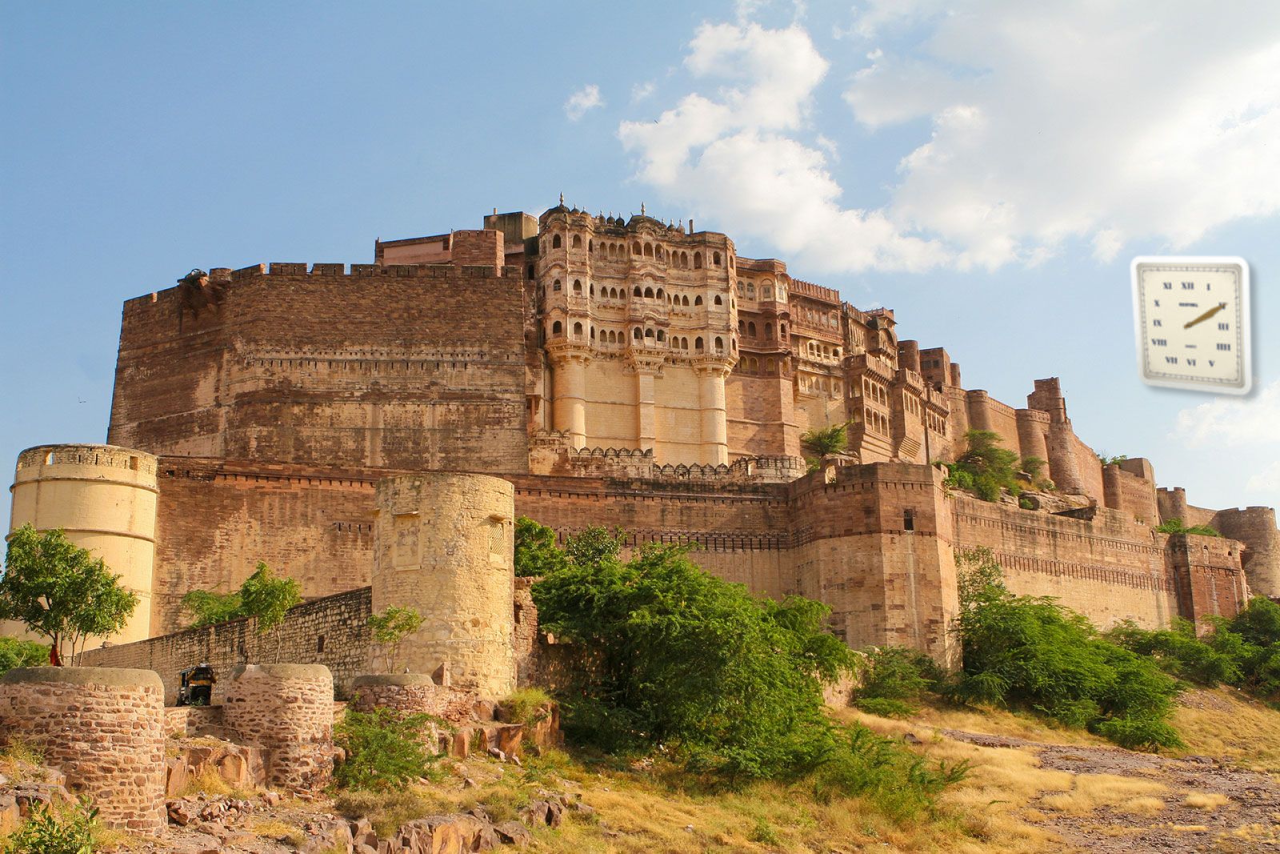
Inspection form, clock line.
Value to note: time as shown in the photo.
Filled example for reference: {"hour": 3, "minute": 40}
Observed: {"hour": 2, "minute": 10}
